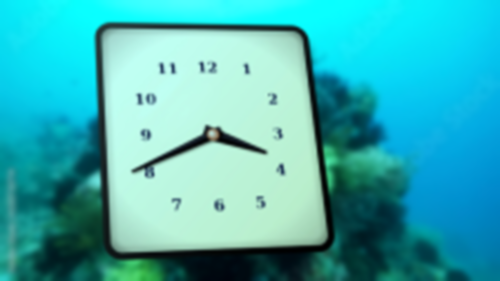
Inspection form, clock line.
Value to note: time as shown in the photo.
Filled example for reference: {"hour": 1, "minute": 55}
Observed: {"hour": 3, "minute": 41}
